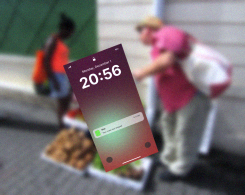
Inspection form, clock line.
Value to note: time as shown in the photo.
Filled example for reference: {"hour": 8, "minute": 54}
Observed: {"hour": 20, "minute": 56}
